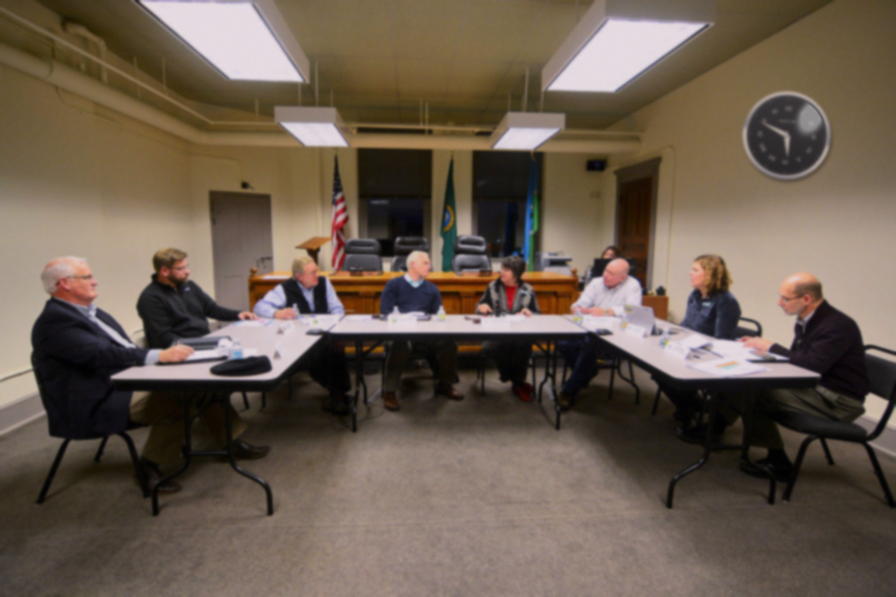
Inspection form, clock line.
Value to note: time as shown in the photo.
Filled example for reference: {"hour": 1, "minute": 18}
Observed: {"hour": 5, "minute": 49}
